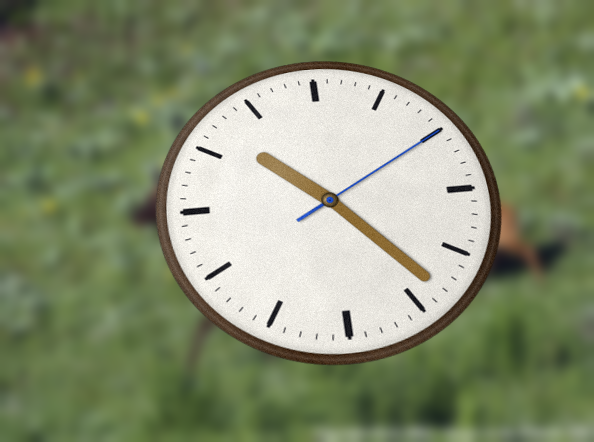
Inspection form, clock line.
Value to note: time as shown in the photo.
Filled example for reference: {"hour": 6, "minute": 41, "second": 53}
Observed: {"hour": 10, "minute": 23, "second": 10}
